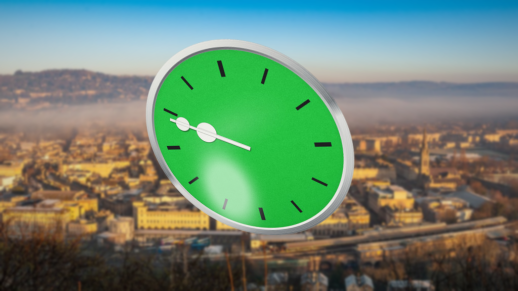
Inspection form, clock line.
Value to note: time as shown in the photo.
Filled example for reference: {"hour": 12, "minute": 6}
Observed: {"hour": 9, "minute": 49}
